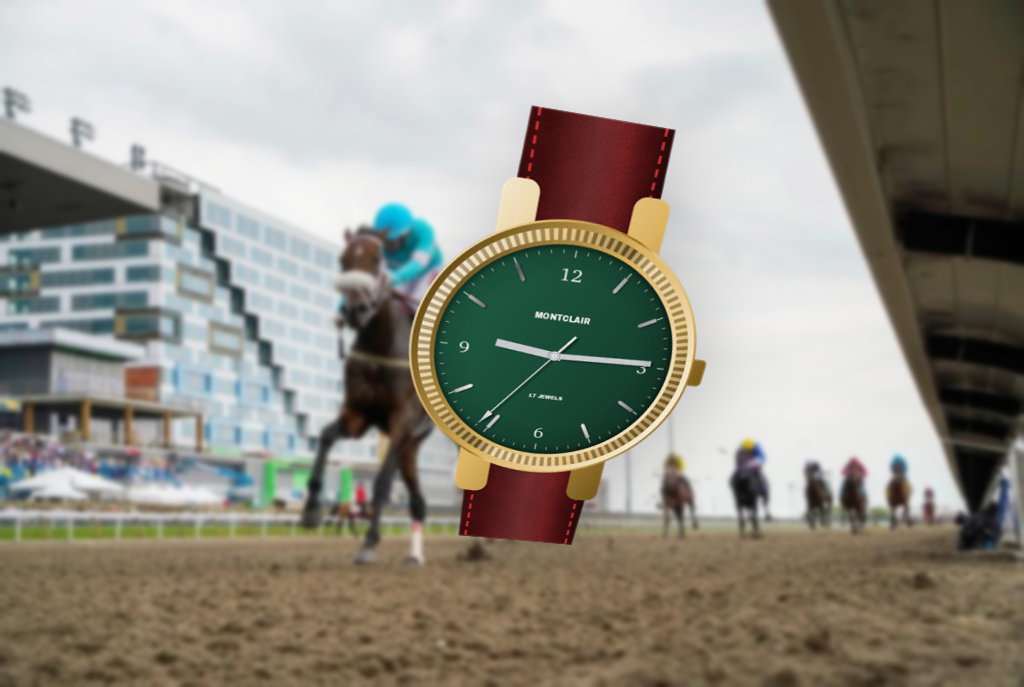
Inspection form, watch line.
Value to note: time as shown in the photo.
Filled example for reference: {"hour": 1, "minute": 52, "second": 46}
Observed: {"hour": 9, "minute": 14, "second": 36}
